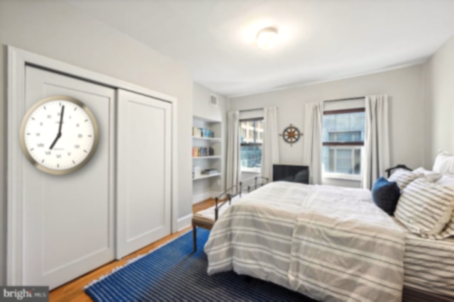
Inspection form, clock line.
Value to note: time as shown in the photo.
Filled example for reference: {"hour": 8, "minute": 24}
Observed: {"hour": 7, "minute": 1}
